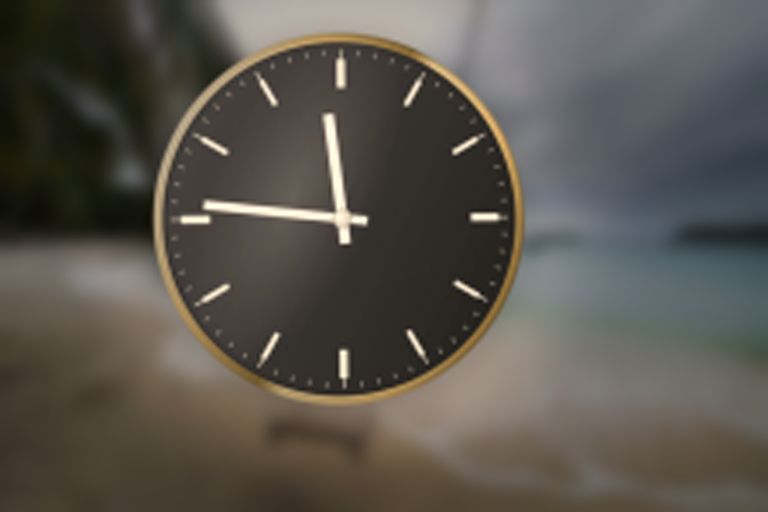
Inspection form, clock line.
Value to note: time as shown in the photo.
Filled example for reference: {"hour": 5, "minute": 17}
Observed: {"hour": 11, "minute": 46}
